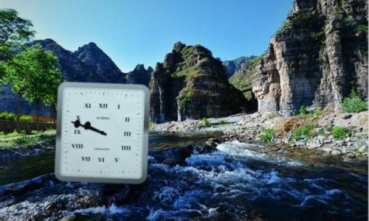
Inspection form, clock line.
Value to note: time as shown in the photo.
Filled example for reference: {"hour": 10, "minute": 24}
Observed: {"hour": 9, "minute": 48}
